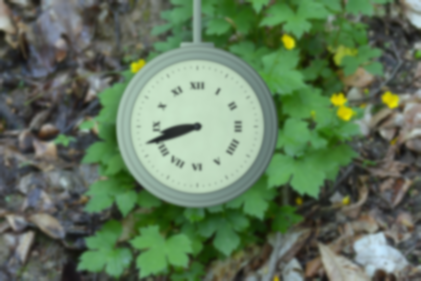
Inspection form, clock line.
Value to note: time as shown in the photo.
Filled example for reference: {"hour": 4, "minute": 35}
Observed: {"hour": 8, "minute": 42}
